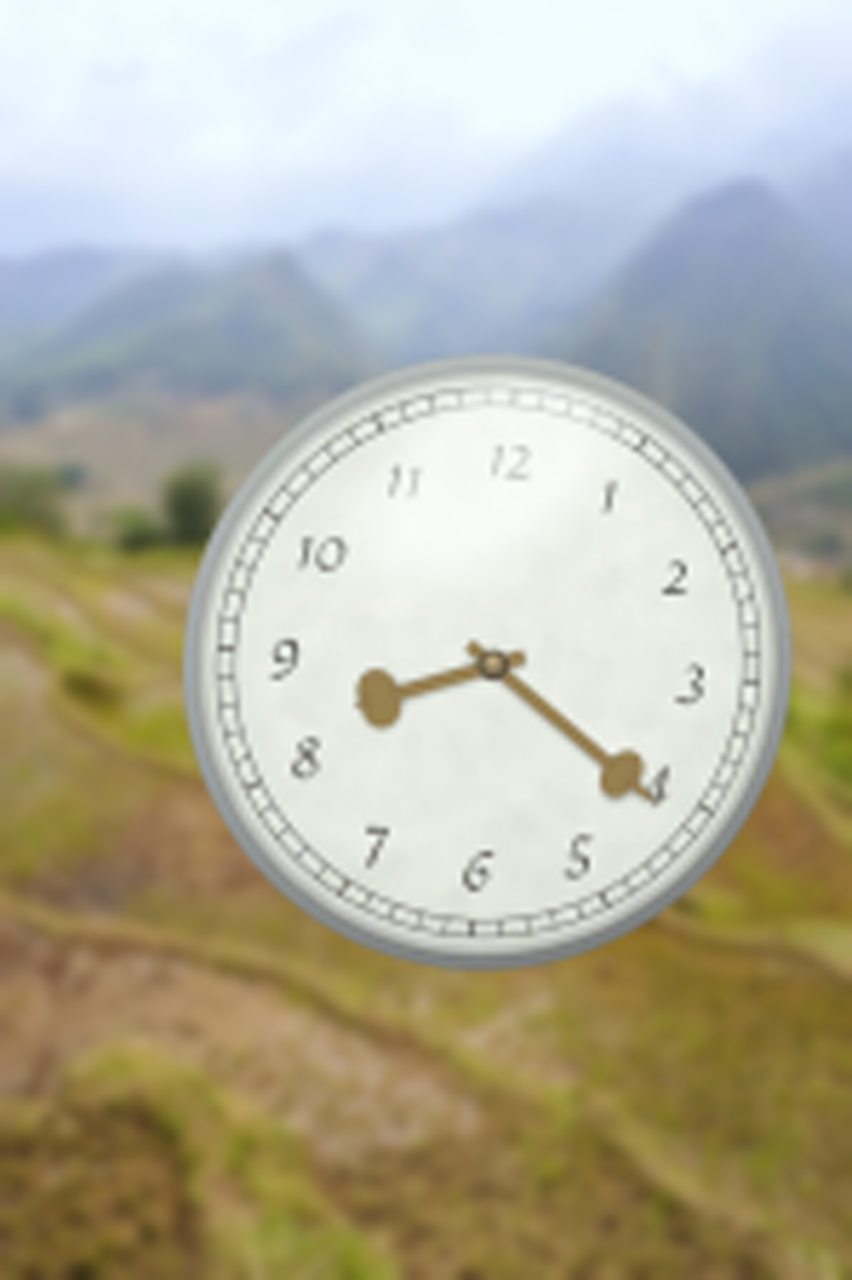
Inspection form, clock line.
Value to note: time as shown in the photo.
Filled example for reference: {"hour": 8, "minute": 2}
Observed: {"hour": 8, "minute": 21}
